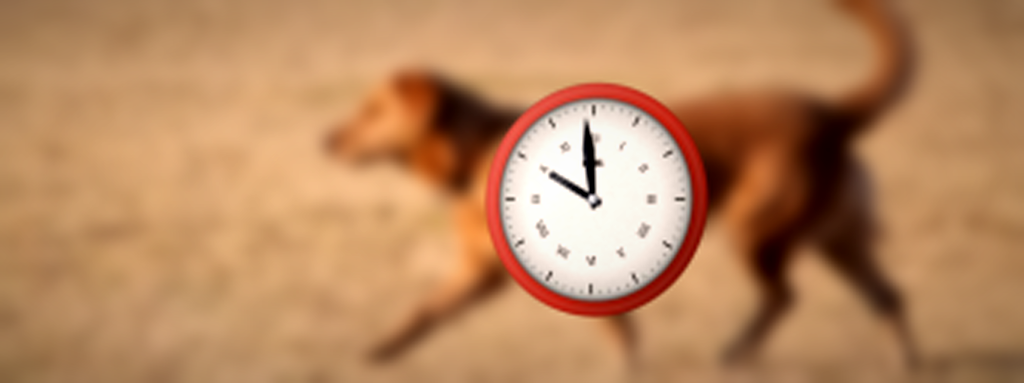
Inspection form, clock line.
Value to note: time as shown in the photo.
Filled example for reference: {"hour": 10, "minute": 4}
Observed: {"hour": 9, "minute": 59}
